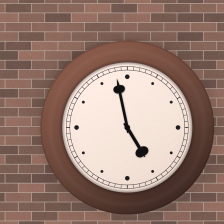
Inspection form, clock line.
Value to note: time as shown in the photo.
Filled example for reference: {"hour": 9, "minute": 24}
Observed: {"hour": 4, "minute": 58}
